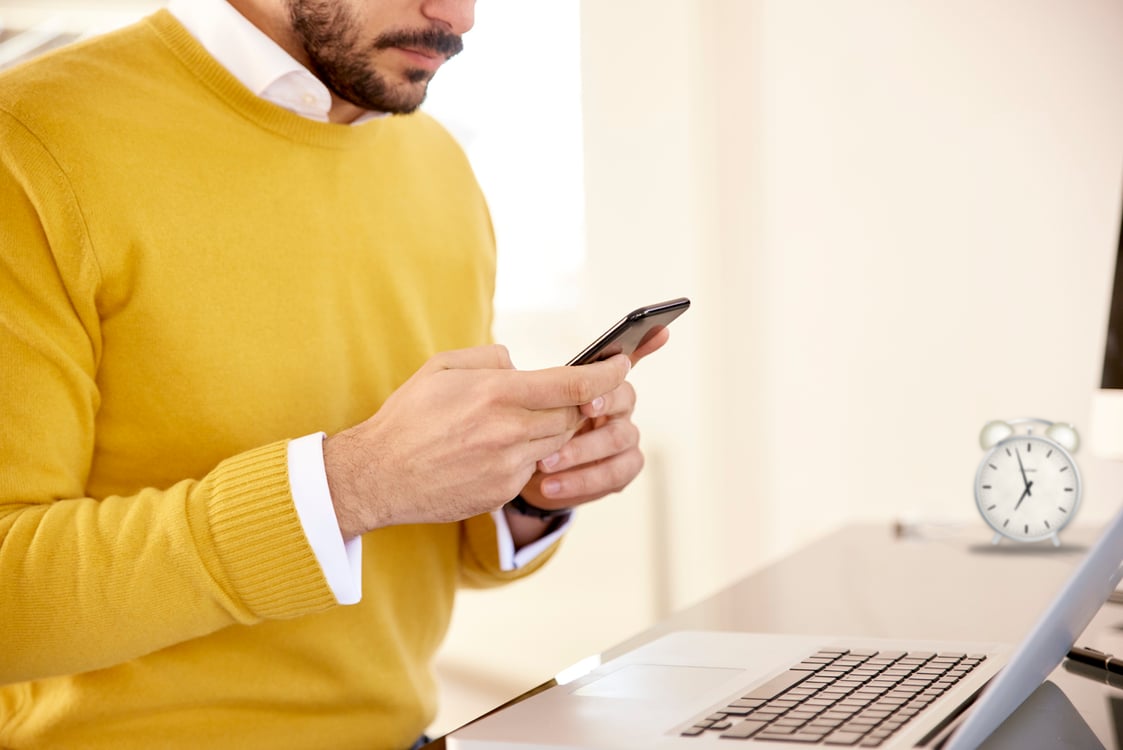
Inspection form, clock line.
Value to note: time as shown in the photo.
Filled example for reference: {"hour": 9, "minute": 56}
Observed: {"hour": 6, "minute": 57}
